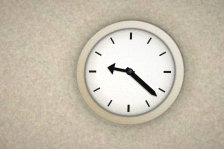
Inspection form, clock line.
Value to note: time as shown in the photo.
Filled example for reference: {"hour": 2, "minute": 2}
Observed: {"hour": 9, "minute": 22}
